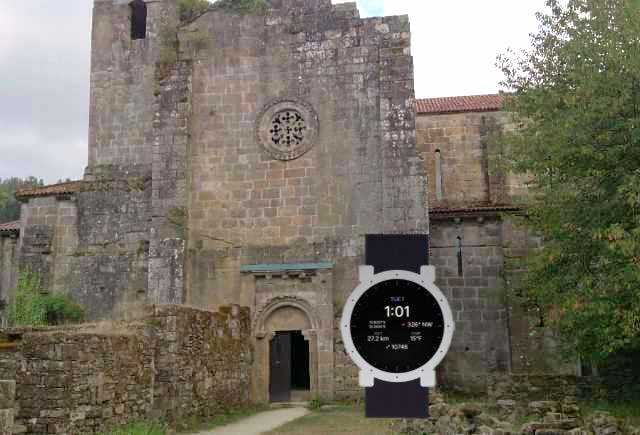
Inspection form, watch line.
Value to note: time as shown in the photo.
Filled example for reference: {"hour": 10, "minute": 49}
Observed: {"hour": 1, "minute": 1}
